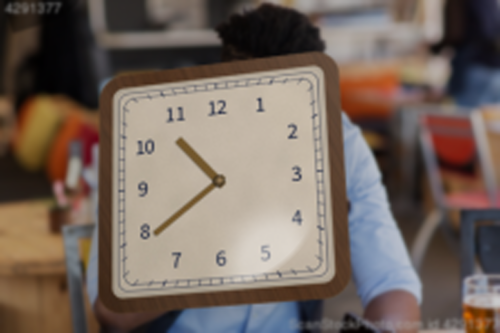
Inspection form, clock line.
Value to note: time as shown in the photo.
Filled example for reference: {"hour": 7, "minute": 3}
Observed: {"hour": 10, "minute": 39}
